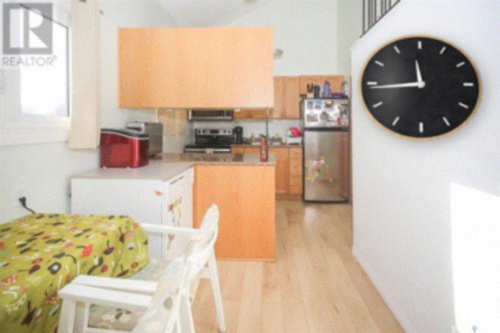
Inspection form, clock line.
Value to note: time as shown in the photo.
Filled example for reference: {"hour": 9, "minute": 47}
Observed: {"hour": 11, "minute": 44}
